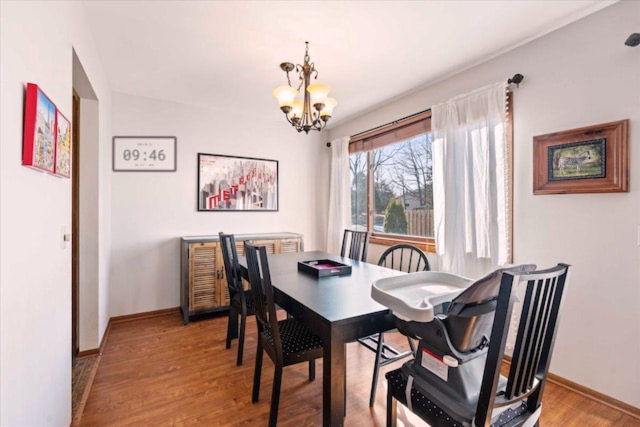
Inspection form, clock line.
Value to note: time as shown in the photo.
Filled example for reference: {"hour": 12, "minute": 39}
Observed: {"hour": 9, "minute": 46}
